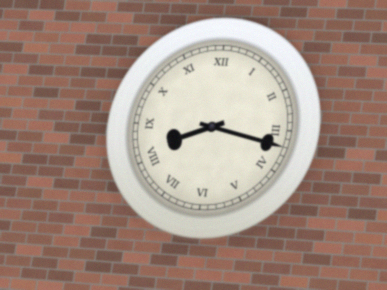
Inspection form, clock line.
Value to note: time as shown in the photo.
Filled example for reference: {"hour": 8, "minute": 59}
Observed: {"hour": 8, "minute": 17}
